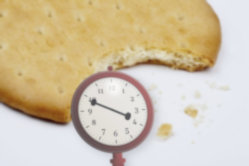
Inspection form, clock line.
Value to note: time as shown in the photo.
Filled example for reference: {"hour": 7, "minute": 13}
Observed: {"hour": 3, "minute": 49}
